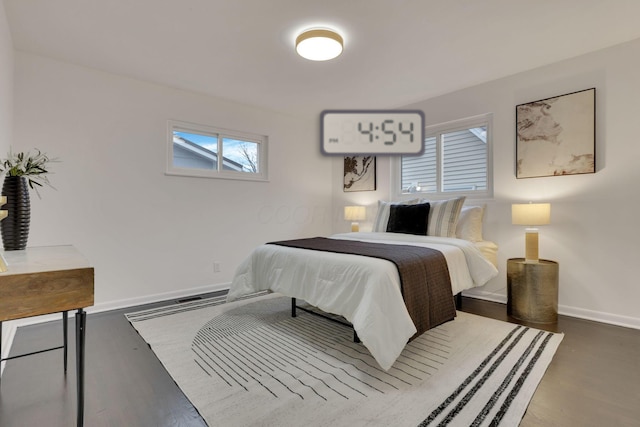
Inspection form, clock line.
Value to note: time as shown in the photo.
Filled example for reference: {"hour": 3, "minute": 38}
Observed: {"hour": 4, "minute": 54}
